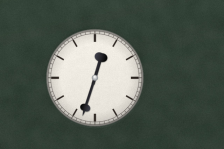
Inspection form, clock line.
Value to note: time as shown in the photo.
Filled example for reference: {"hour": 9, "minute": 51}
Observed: {"hour": 12, "minute": 33}
